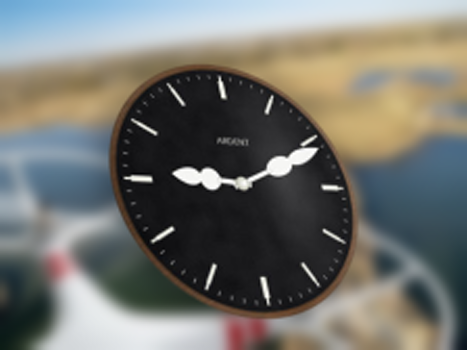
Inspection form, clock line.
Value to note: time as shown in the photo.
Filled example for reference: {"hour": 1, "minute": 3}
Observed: {"hour": 9, "minute": 11}
